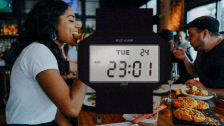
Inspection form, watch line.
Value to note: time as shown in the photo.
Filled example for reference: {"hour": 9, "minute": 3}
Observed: {"hour": 23, "minute": 1}
